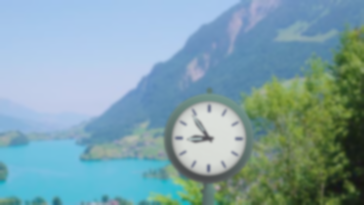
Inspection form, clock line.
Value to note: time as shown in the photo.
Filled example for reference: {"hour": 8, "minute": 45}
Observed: {"hour": 8, "minute": 54}
